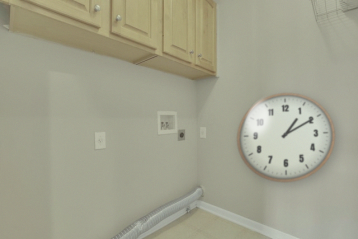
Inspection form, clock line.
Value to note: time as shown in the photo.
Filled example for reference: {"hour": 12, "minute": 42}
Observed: {"hour": 1, "minute": 10}
